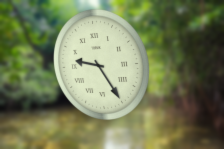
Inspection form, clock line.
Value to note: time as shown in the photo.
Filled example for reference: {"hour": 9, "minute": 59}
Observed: {"hour": 9, "minute": 25}
